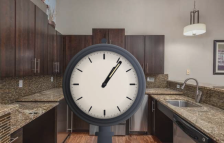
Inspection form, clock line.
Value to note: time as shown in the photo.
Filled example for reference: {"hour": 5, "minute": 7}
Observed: {"hour": 1, "minute": 6}
